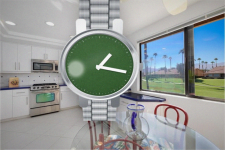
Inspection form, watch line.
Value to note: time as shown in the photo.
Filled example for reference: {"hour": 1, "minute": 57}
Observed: {"hour": 1, "minute": 17}
